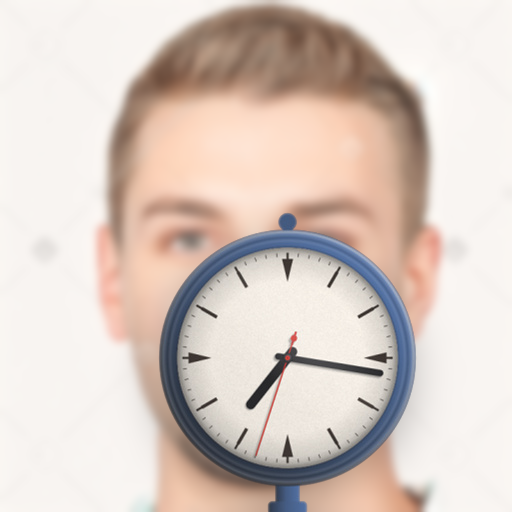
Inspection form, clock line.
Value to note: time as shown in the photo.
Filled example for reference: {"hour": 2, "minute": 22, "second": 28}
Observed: {"hour": 7, "minute": 16, "second": 33}
